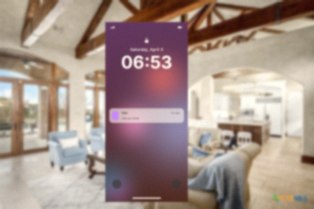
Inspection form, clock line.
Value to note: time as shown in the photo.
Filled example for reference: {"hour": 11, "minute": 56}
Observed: {"hour": 6, "minute": 53}
